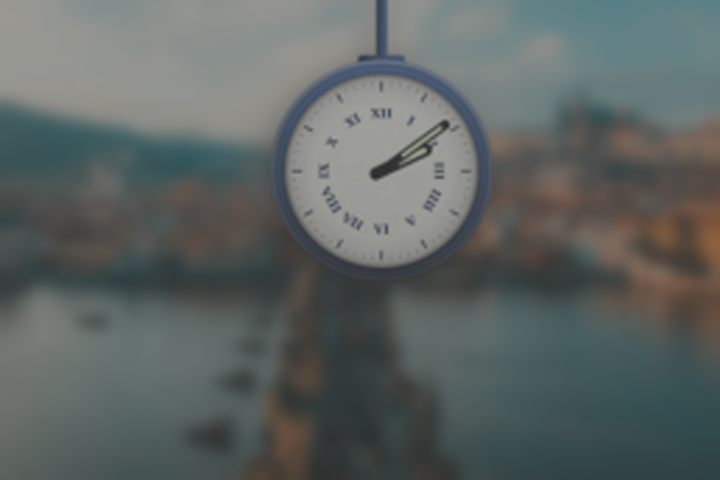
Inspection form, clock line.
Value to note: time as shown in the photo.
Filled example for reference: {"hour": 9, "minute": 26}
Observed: {"hour": 2, "minute": 9}
